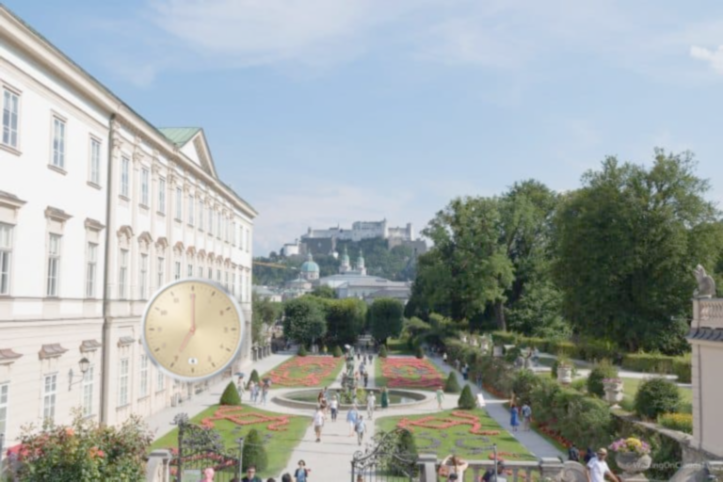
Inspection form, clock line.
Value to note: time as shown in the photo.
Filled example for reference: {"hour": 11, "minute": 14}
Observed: {"hour": 7, "minute": 0}
